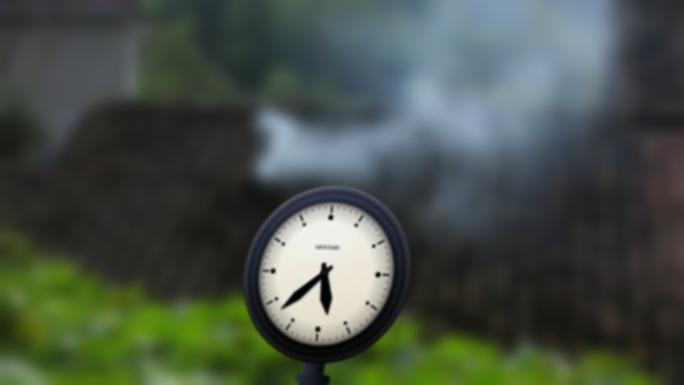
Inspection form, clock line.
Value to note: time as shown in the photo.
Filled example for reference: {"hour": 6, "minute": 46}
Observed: {"hour": 5, "minute": 38}
